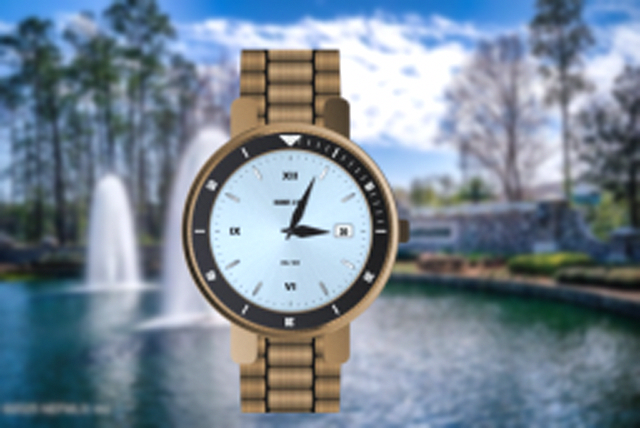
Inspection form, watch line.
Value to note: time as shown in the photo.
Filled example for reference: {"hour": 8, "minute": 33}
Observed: {"hour": 3, "minute": 4}
